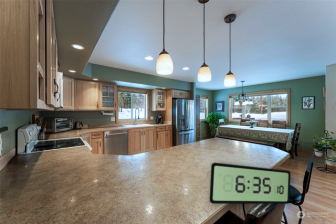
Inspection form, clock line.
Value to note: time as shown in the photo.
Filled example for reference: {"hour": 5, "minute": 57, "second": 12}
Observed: {"hour": 6, "minute": 35, "second": 10}
